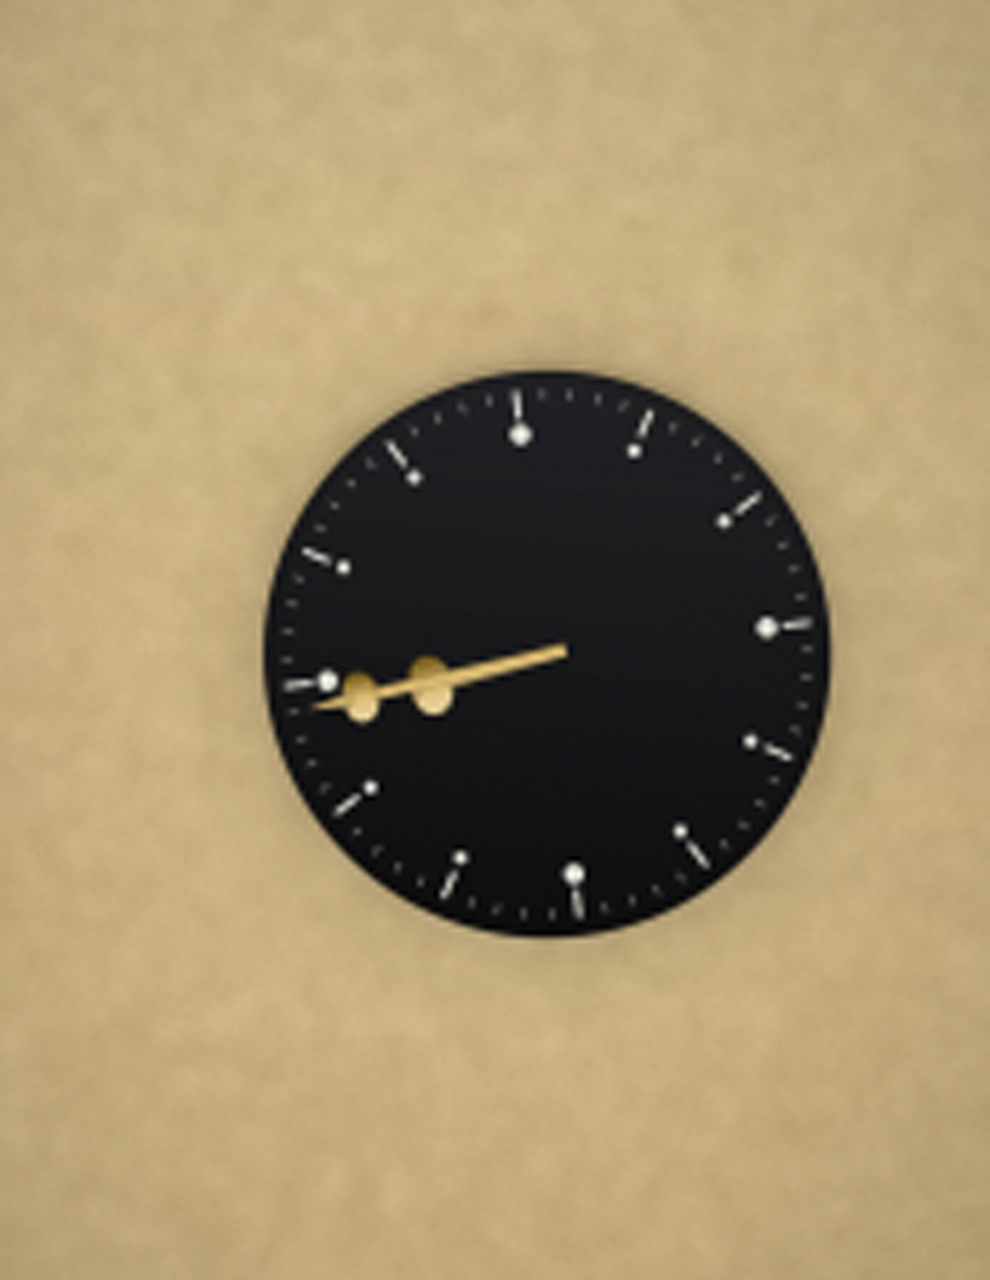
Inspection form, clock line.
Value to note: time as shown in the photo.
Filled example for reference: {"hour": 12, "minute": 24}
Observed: {"hour": 8, "minute": 44}
